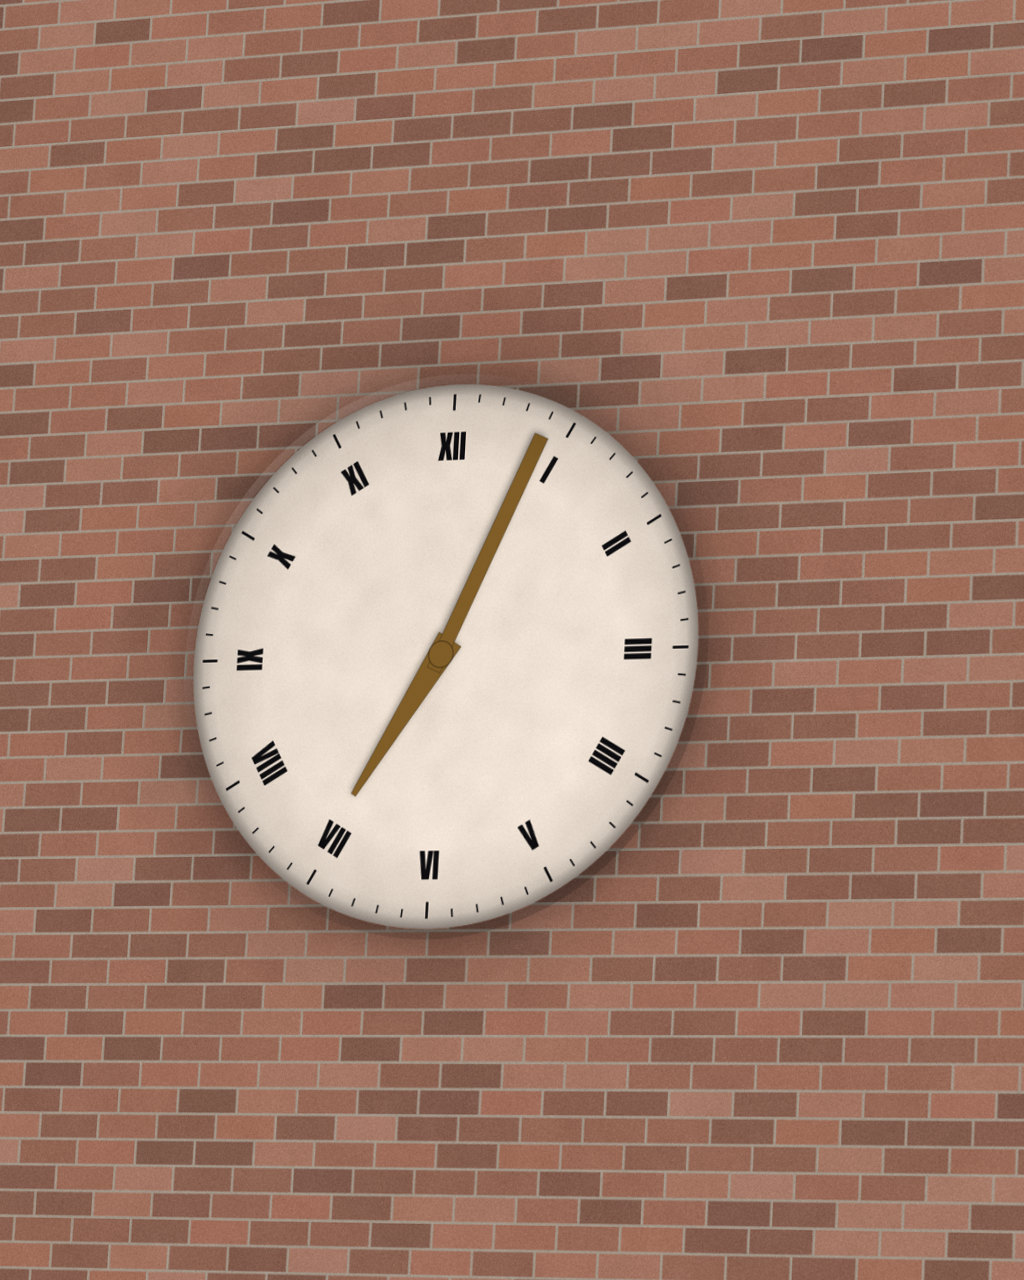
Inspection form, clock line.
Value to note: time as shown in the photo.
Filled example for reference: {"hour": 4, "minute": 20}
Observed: {"hour": 7, "minute": 4}
